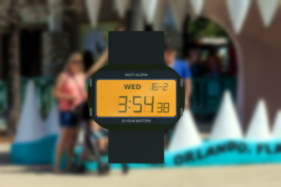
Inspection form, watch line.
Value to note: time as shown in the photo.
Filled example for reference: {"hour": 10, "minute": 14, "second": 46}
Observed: {"hour": 3, "minute": 54, "second": 38}
